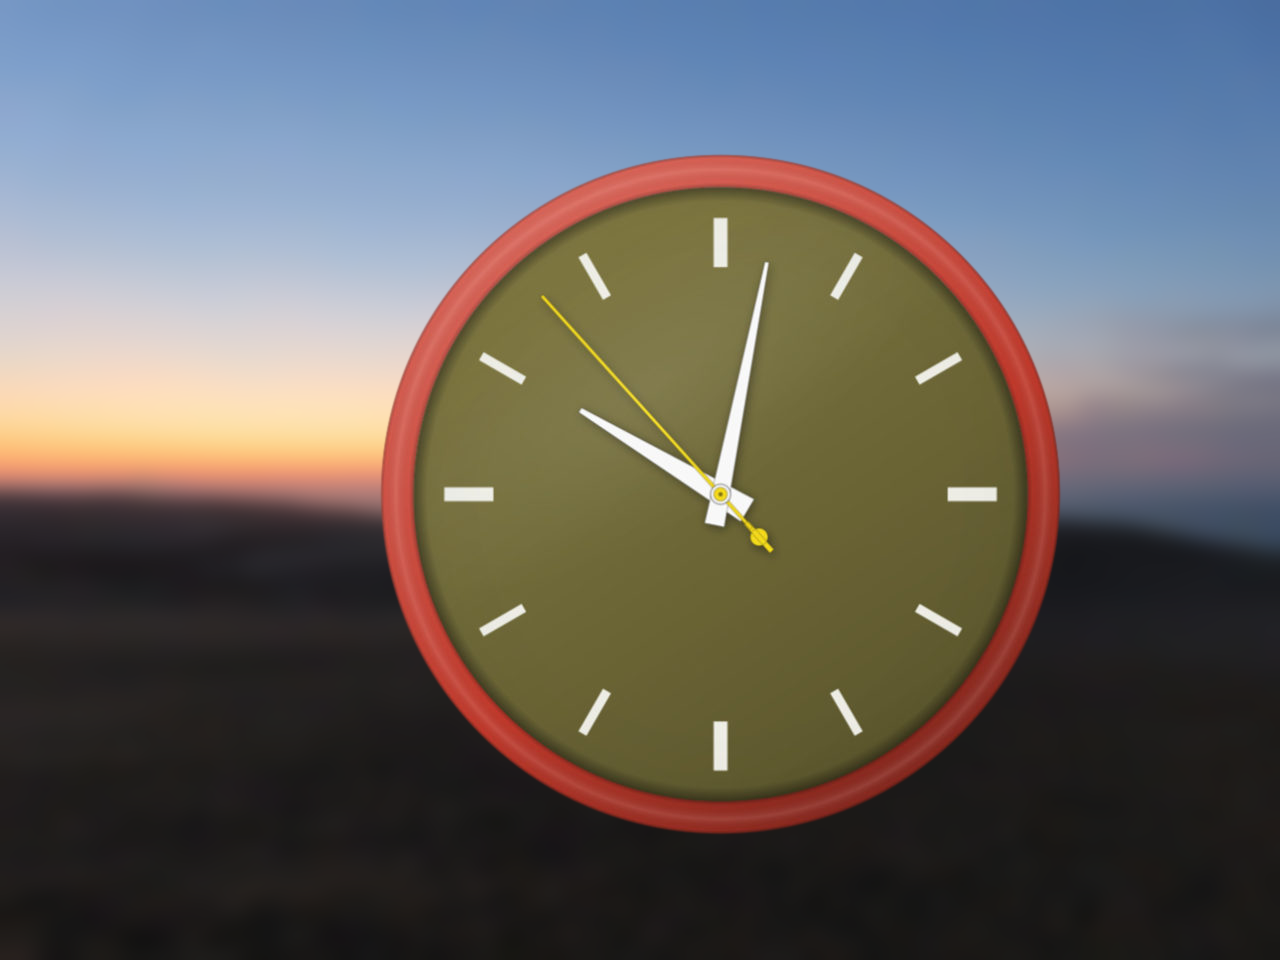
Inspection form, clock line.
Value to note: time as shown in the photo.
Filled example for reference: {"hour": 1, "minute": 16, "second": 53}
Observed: {"hour": 10, "minute": 1, "second": 53}
